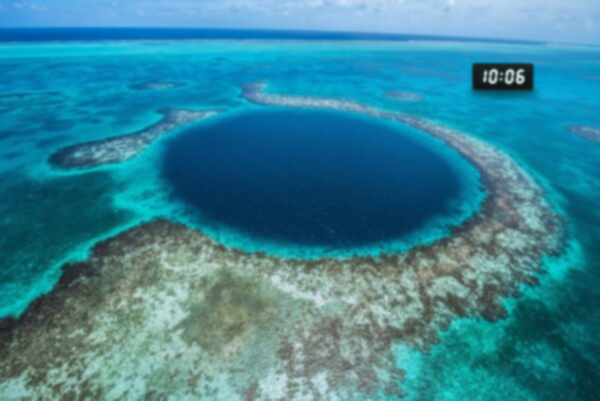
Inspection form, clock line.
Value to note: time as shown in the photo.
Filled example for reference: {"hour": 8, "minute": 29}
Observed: {"hour": 10, "minute": 6}
